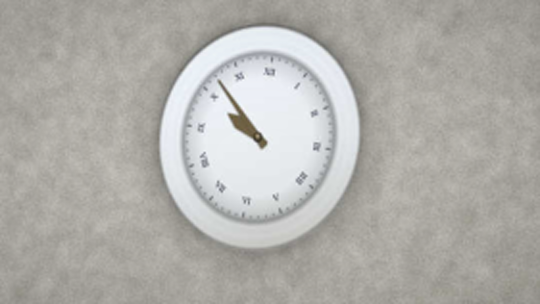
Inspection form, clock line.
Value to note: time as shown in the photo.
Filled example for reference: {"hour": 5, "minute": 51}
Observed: {"hour": 9, "minute": 52}
